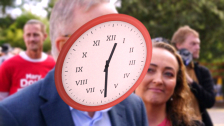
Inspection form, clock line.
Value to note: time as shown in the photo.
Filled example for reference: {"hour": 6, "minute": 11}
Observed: {"hour": 12, "minute": 29}
